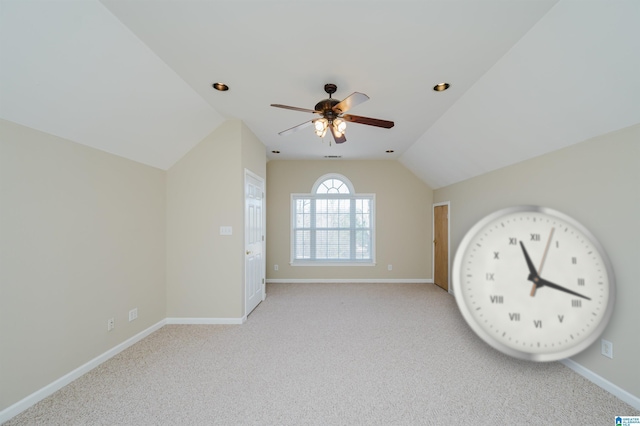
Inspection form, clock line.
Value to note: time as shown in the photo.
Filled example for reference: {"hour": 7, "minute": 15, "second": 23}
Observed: {"hour": 11, "minute": 18, "second": 3}
